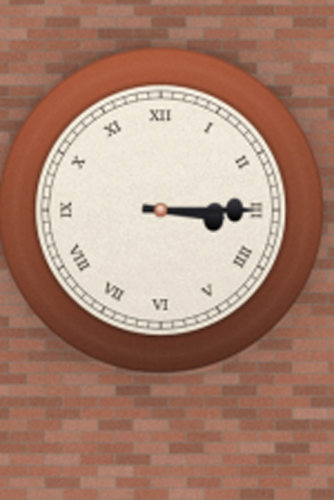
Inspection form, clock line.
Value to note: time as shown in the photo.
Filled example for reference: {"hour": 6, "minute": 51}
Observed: {"hour": 3, "minute": 15}
